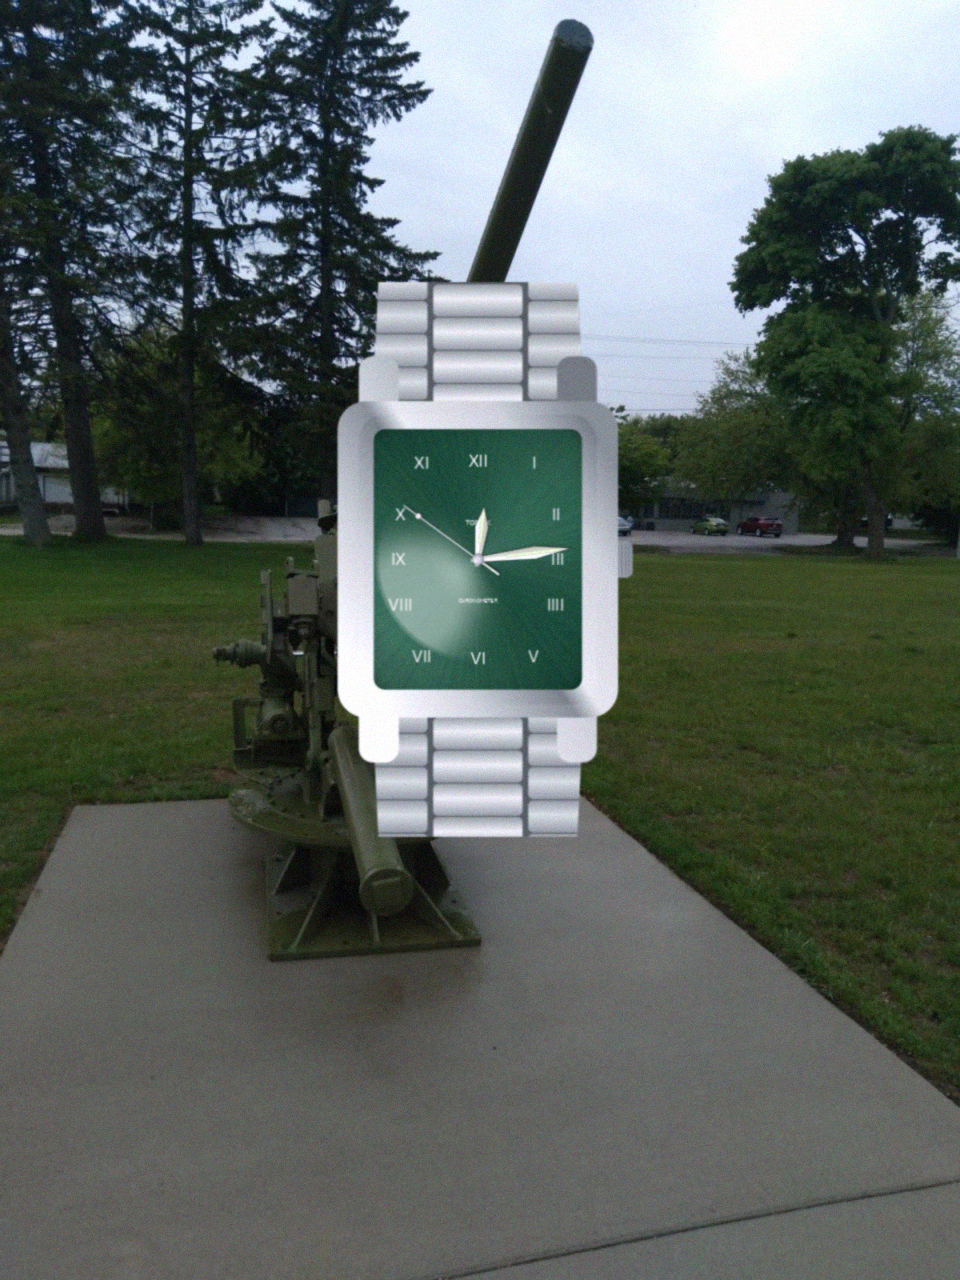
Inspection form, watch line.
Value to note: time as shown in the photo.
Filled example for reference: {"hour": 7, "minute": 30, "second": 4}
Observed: {"hour": 12, "minute": 13, "second": 51}
